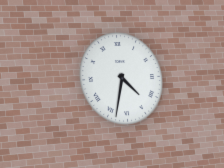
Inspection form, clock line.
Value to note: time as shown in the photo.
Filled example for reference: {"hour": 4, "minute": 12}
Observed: {"hour": 4, "minute": 33}
